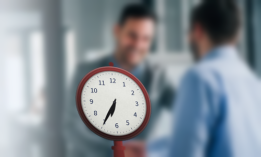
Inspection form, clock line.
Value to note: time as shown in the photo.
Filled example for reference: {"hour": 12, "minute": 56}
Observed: {"hour": 6, "minute": 35}
